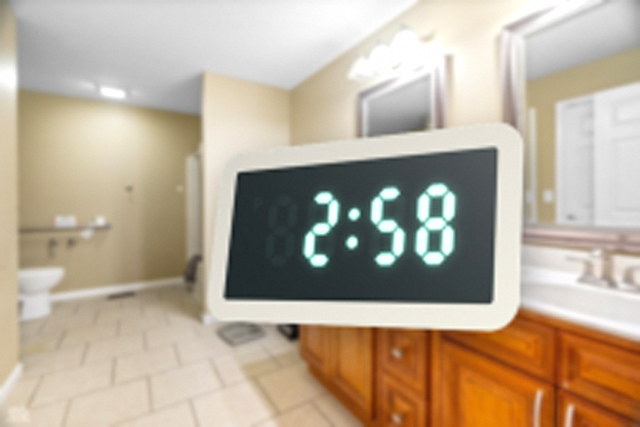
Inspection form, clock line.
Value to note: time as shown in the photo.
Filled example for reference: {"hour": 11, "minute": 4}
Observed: {"hour": 2, "minute": 58}
